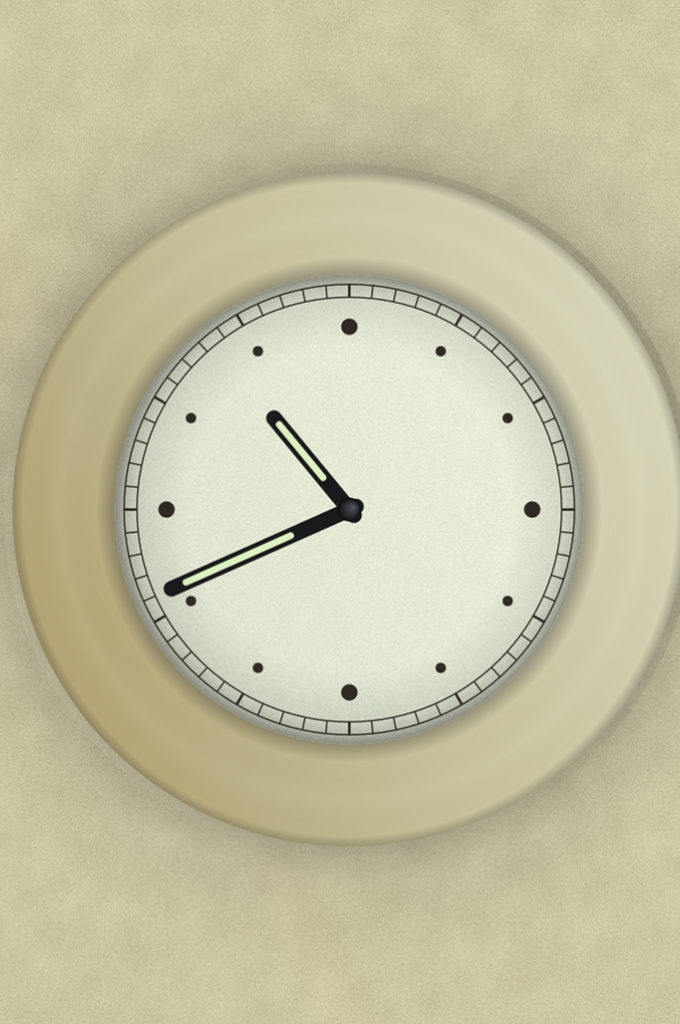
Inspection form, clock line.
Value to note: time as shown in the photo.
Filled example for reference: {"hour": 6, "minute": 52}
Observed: {"hour": 10, "minute": 41}
